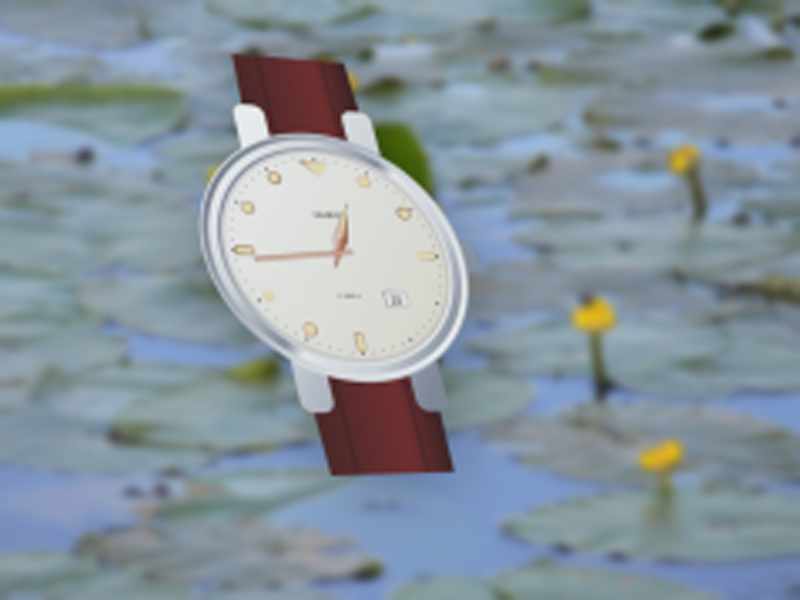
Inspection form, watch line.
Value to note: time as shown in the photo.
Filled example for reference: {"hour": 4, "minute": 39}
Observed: {"hour": 12, "minute": 44}
